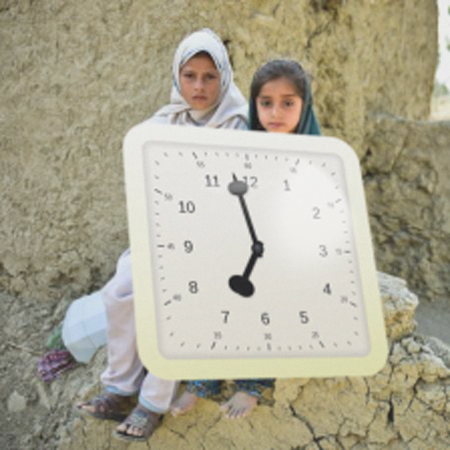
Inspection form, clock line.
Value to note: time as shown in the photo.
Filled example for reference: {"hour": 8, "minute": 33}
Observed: {"hour": 6, "minute": 58}
